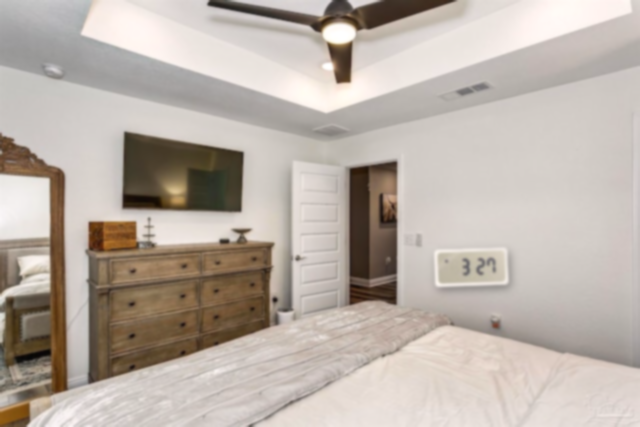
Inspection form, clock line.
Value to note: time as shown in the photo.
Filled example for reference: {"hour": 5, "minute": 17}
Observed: {"hour": 3, "minute": 27}
